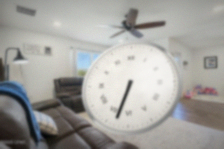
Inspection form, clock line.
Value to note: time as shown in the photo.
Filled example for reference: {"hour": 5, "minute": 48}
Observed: {"hour": 6, "minute": 33}
